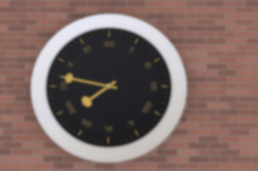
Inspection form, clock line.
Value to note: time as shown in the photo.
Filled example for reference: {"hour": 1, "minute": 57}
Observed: {"hour": 7, "minute": 47}
